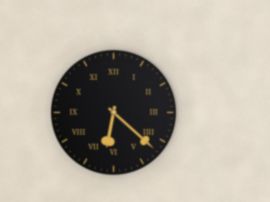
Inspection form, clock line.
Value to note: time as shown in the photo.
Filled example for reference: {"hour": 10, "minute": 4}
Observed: {"hour": 6, "minute": 22}
